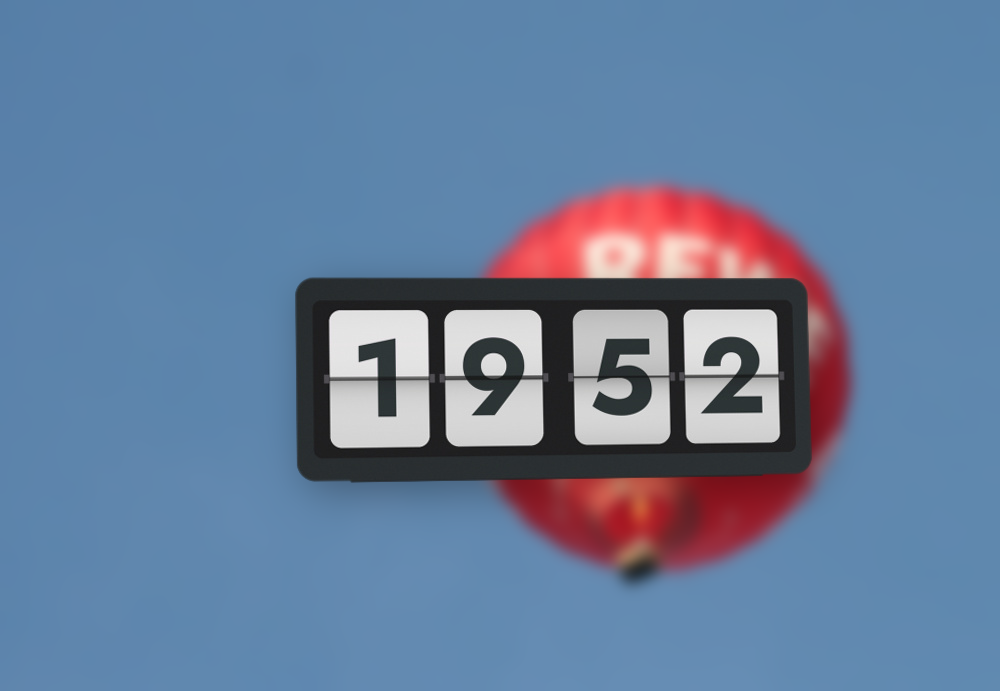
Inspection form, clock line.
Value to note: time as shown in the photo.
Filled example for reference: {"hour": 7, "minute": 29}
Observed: {"hour": 19, "minute": 52}
